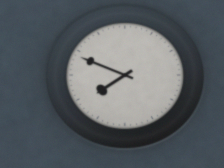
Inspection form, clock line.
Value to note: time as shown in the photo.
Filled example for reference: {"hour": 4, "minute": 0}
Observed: {"hour": 7, "minute": 49}
